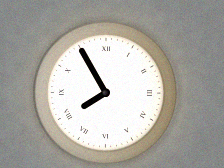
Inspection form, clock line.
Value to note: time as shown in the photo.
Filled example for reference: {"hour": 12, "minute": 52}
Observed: {"hour": 7, "minute": 55}
